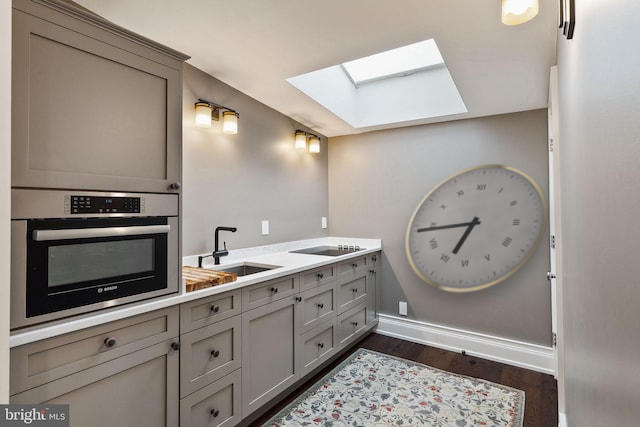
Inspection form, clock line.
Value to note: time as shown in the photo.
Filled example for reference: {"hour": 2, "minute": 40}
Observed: {"hour": 6, "minute": 44}
